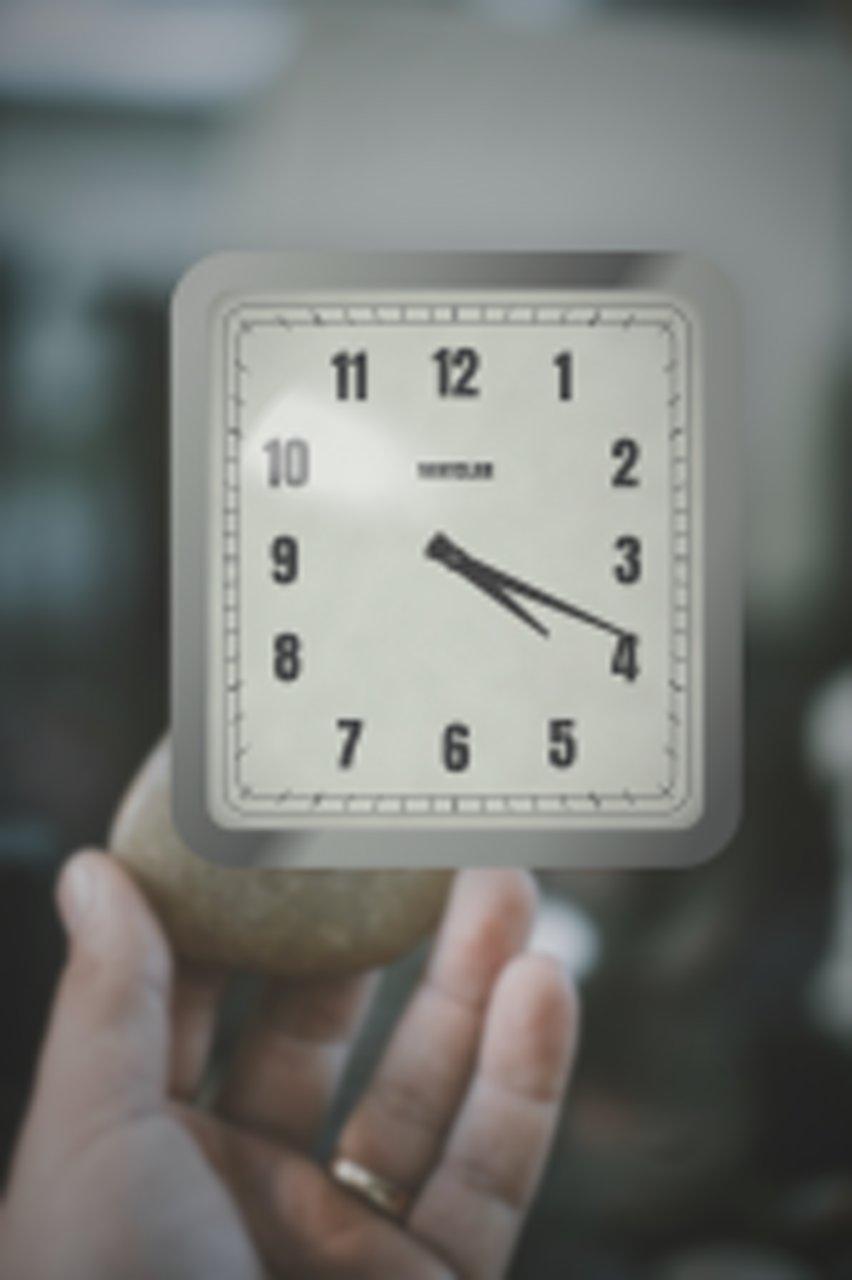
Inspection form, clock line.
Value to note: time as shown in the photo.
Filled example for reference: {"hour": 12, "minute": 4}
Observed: {"hour": 4, "minute": 19}
